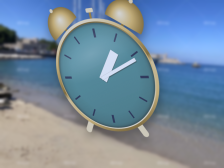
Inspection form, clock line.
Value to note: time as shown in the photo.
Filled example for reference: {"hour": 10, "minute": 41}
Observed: {"hour": 1, "minute": 11}
